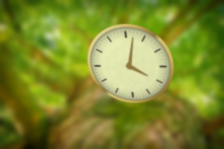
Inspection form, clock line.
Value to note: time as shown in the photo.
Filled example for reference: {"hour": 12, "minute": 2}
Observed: {"hour": 4, "minute": 2}
